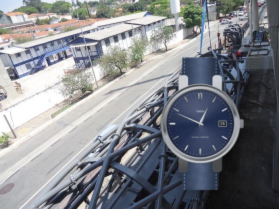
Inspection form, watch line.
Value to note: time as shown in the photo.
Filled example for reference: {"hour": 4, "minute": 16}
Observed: {"hour": 12, "minute": 49}
